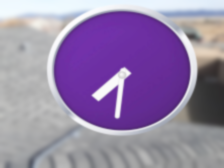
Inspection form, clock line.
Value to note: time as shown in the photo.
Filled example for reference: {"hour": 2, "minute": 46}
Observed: {"hour": 7, "minute": 31}
